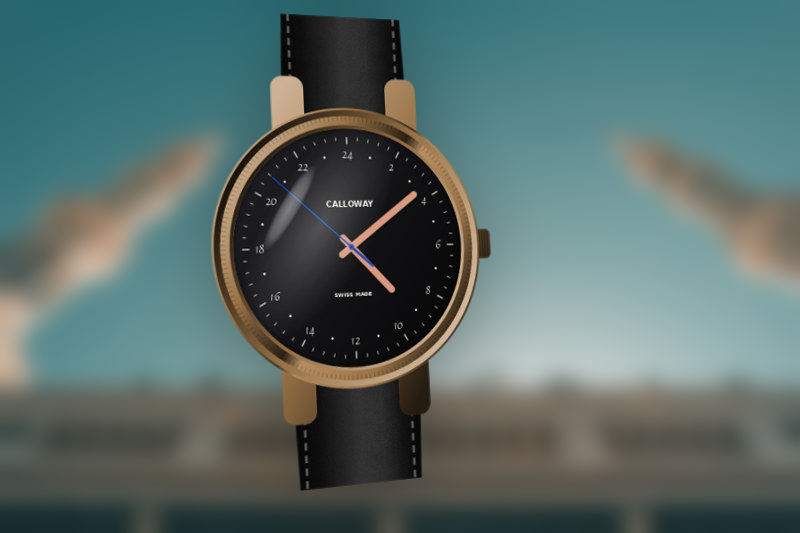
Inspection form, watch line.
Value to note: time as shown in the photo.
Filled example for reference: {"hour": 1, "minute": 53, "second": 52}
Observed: {"hour": 9, "minute": 8, "second": 52}
